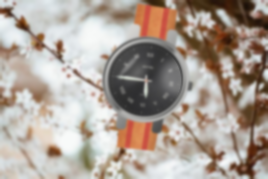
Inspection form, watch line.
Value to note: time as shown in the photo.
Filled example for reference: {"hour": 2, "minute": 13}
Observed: {"hour": 5, "minute": 45}
